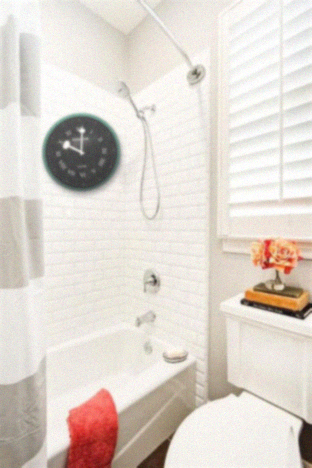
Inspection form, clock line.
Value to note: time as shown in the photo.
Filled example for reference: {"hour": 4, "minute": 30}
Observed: {"hour": 10, "minute": 1}
